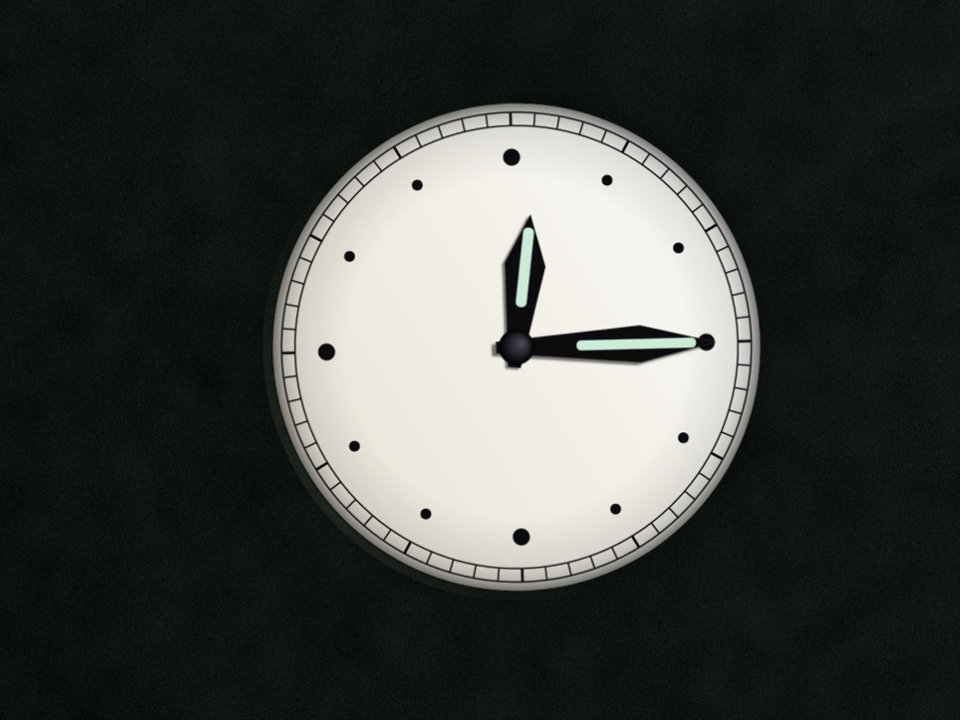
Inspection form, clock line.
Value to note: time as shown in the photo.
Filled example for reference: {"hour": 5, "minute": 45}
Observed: {"hour": 12, "minute": 15}
